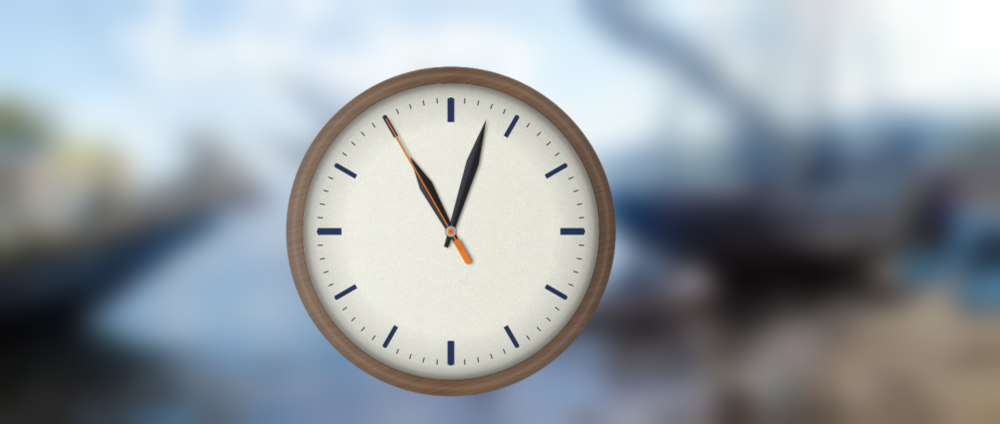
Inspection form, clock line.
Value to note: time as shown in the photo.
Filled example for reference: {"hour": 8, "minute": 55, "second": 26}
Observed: {"hour": 11, "minute": 2, "second": 55}
